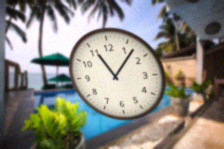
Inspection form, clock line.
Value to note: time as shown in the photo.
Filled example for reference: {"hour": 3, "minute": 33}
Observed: {"hour": 11, "minute": 7}
